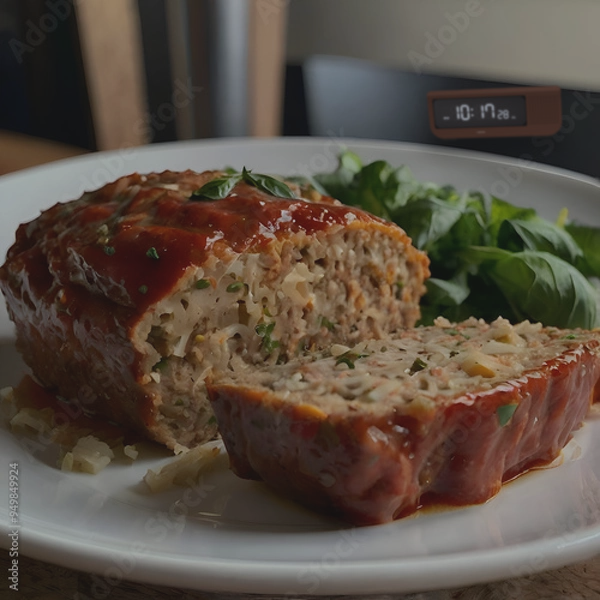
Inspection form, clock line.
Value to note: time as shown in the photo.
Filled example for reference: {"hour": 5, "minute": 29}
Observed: {"hour": 10, "minute": 17}
